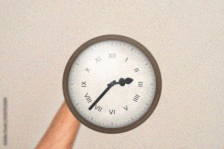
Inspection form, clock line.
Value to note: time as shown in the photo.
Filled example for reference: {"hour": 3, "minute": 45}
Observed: {"hour": 2, "minute": 37}
